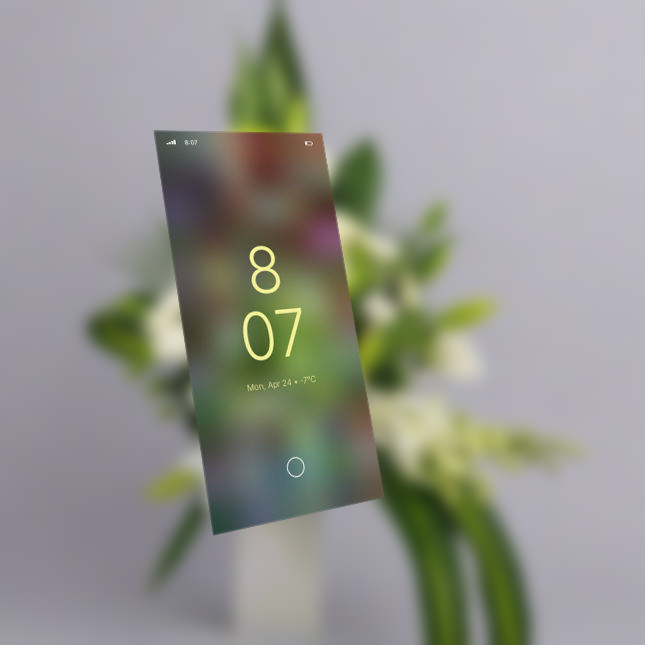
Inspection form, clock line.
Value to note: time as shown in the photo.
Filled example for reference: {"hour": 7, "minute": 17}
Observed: {"hour": 8, "minute": 7}
